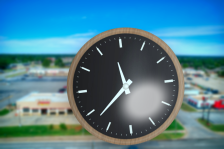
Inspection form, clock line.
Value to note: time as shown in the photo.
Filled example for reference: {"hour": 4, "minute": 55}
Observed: {"hour": 11, "minute": 38}
